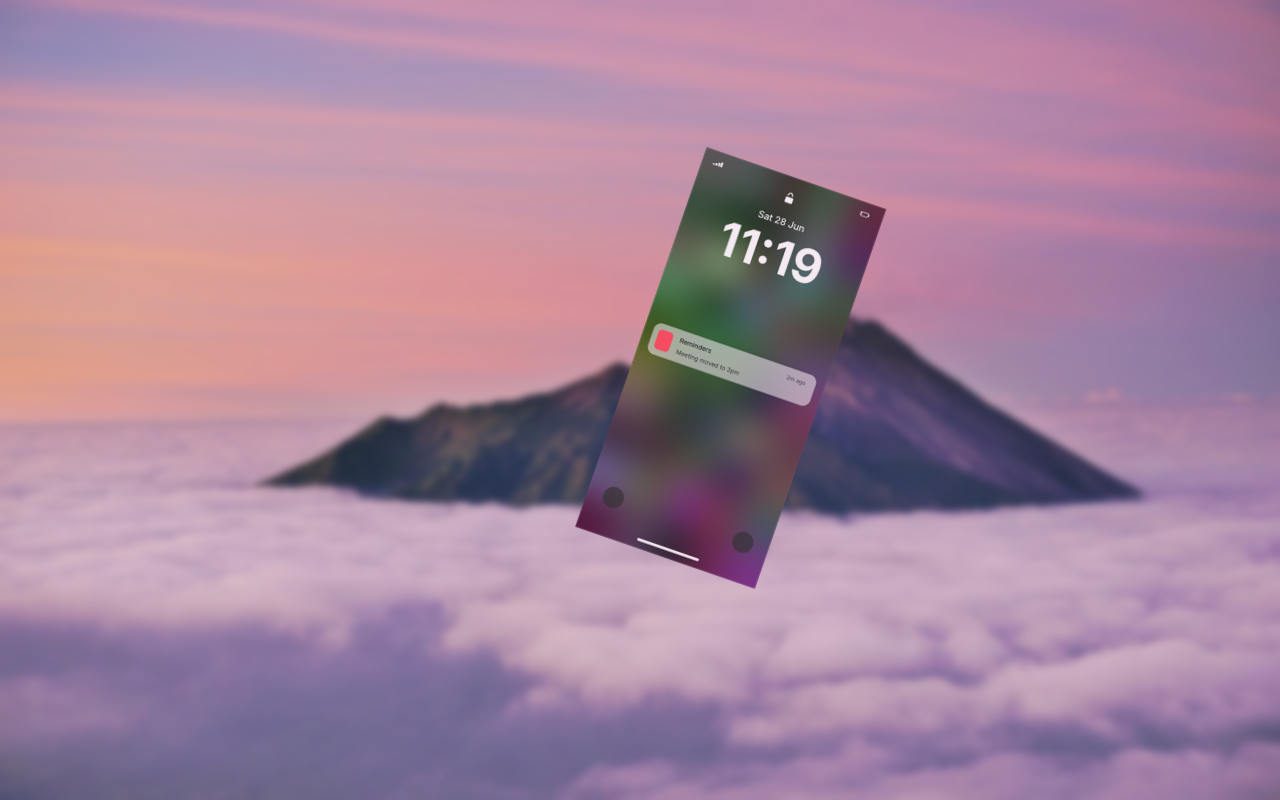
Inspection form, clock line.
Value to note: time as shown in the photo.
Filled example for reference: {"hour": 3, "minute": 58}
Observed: {"hour": 11, "minute": 19}
